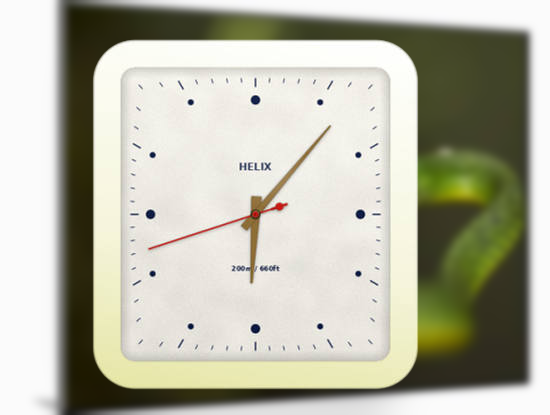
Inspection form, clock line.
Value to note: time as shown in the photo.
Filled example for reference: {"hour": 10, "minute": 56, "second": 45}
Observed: {"hour": 6, "minute": 6, "second": 42}
